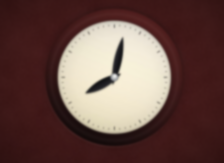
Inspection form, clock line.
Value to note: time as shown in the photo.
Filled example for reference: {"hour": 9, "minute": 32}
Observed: {"hour": 8, "minute": 2}
